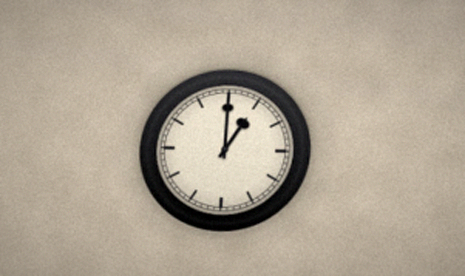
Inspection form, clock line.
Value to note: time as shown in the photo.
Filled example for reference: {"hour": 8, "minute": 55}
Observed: {"hour": 1, "minute": 0}
